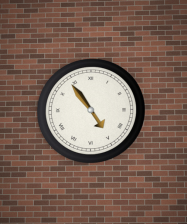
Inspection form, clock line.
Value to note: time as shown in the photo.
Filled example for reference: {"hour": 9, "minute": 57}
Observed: {"hour": 4, "minute": 54}
